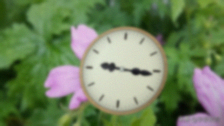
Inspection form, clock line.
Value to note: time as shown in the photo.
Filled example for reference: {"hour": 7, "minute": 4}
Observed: {"hour": 9, "minute": 16}
